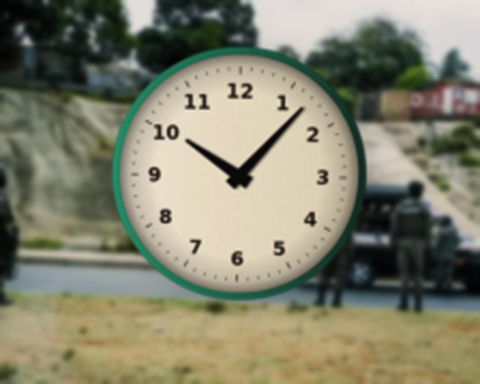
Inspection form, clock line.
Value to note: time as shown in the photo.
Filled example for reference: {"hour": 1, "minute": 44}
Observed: {"hour": 10, "minute": 7}
